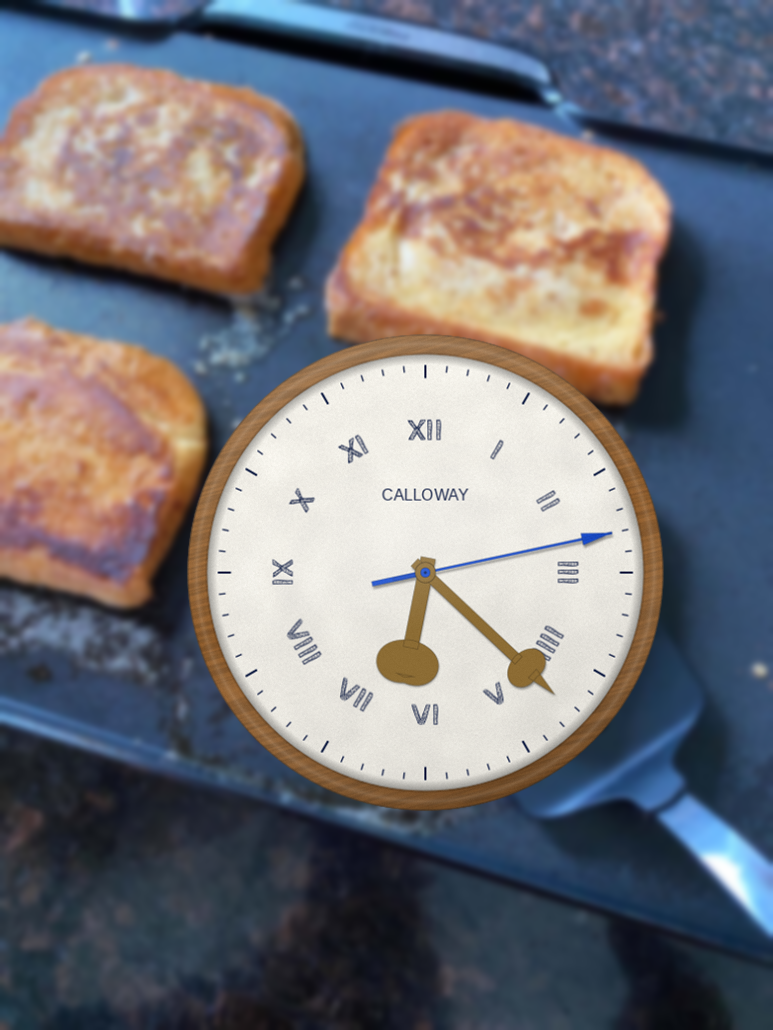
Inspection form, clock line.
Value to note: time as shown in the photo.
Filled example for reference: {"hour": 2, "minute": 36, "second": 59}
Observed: {"hour": 6, "minute": 22, "second": 13}
